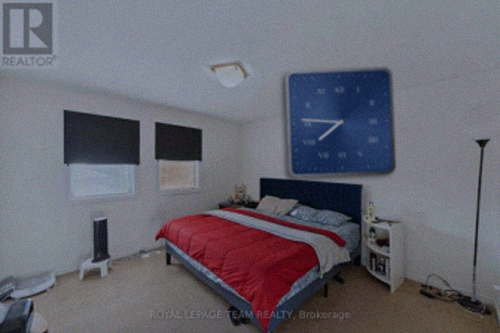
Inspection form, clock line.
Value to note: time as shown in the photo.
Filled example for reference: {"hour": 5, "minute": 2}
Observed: {"hour": 7, "minute": 46}
